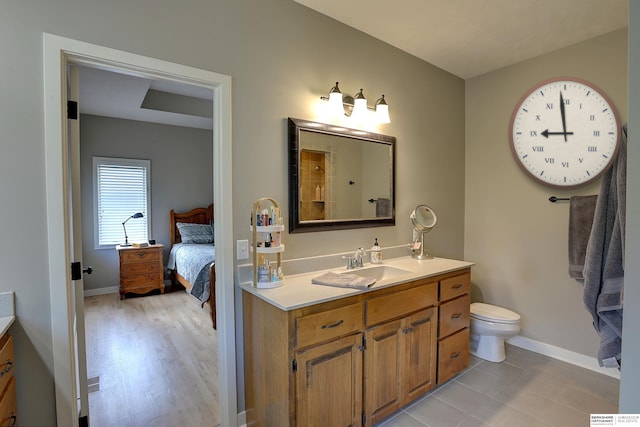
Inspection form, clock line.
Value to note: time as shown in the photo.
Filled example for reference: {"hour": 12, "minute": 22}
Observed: {"hour": 8, "minute": 59}
